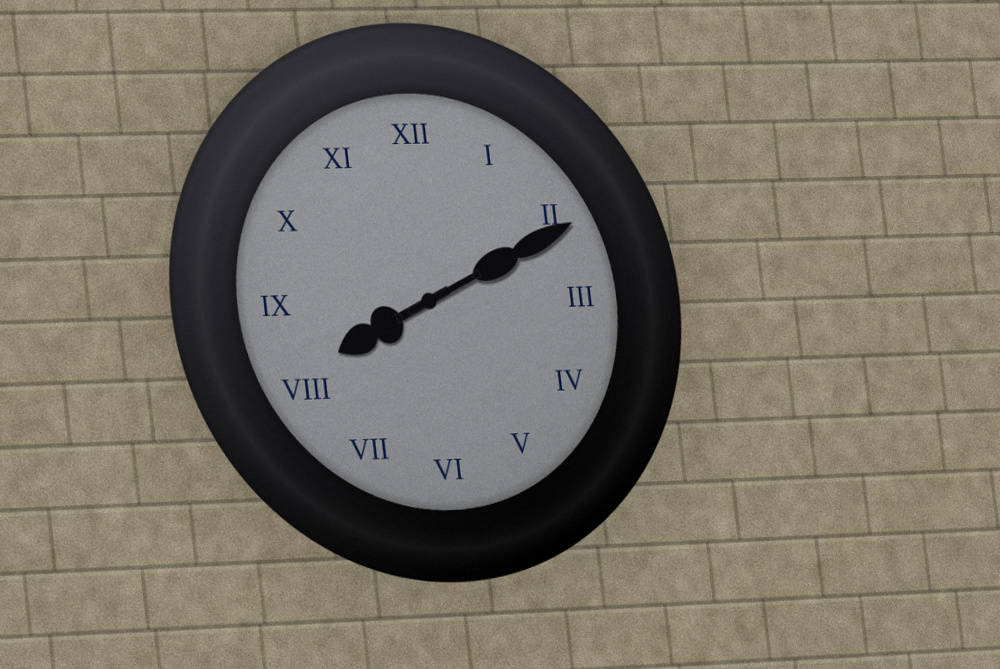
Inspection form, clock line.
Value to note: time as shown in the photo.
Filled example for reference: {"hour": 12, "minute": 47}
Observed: {"hour": 8, "minute": 11}
